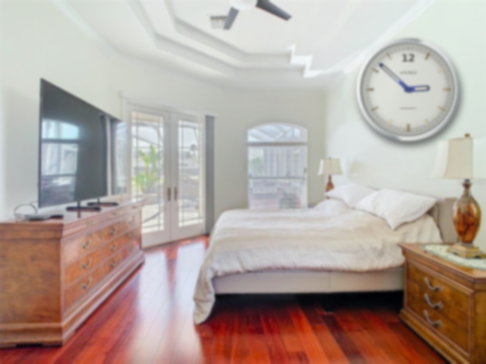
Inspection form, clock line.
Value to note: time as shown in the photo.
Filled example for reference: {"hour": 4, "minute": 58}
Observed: {"hour": 2, "minute": 52}
